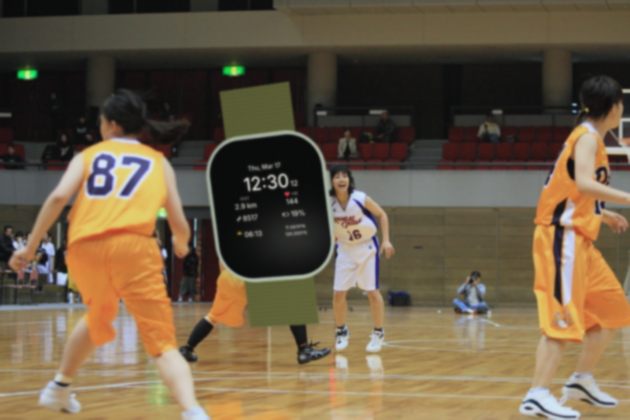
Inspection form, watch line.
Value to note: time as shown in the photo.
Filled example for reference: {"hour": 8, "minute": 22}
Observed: {"hour": 12, "minute": 30}
